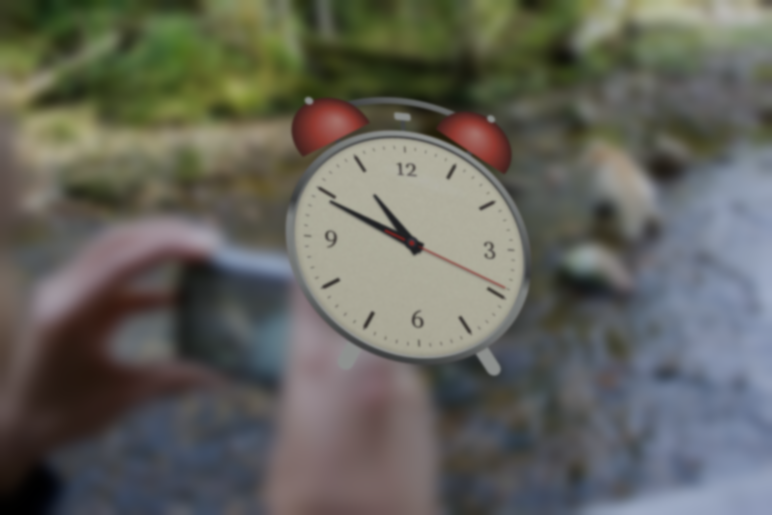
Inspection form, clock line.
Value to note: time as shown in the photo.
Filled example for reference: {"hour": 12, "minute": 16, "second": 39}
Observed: {"hour": 10, "minute": 49, "second": 19}
